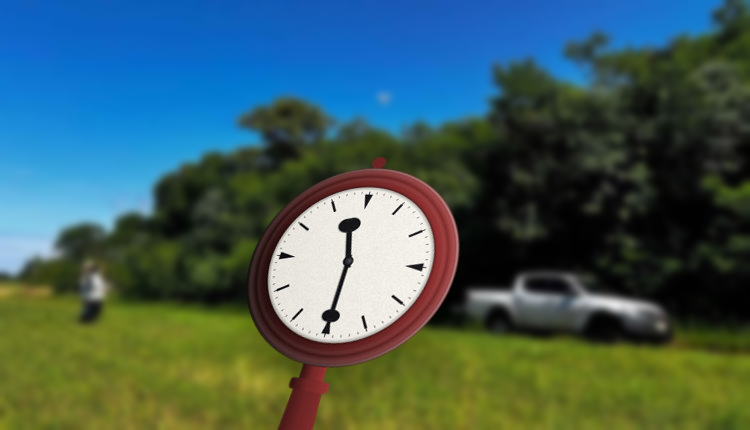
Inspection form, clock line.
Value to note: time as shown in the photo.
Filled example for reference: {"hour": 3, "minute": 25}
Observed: {"hour": 11, "minute": 30}
